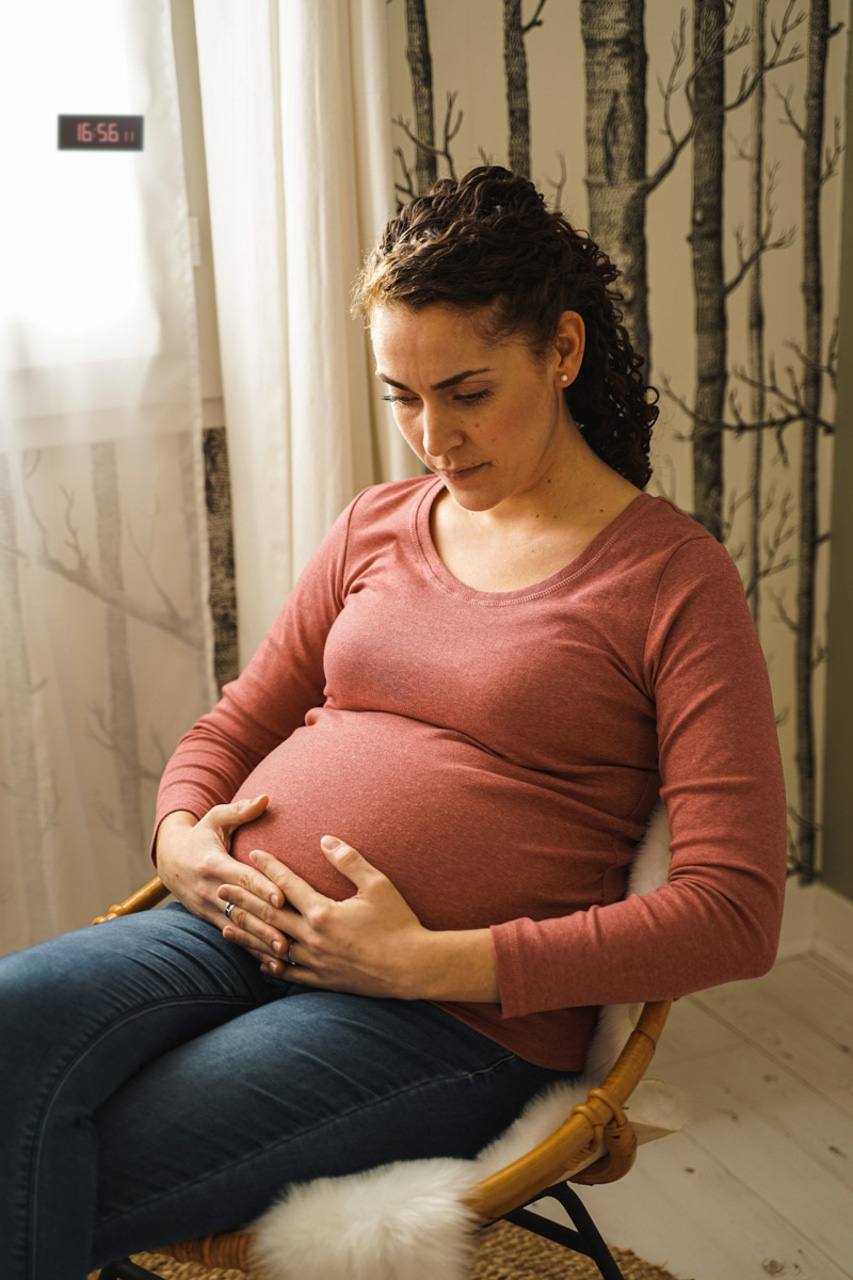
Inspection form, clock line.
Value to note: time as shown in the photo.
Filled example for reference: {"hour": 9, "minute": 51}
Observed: {"hour": 16, "minute": 56}
